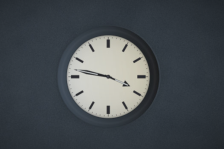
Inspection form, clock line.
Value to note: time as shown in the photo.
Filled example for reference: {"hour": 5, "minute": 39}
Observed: {"hour": 3, "minute": 47}
